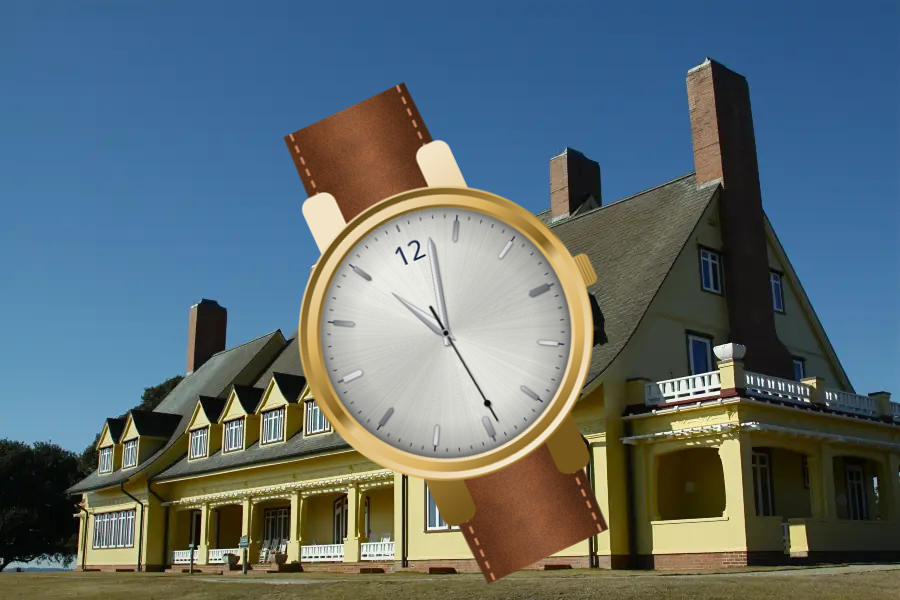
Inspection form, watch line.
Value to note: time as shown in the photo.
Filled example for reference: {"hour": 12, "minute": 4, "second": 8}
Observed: {"hour": 11, "minute": 2, "second": 29}
